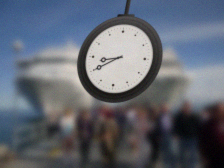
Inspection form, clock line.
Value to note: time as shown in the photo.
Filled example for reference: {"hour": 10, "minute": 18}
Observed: {"hour": 8, "minute": 40}
